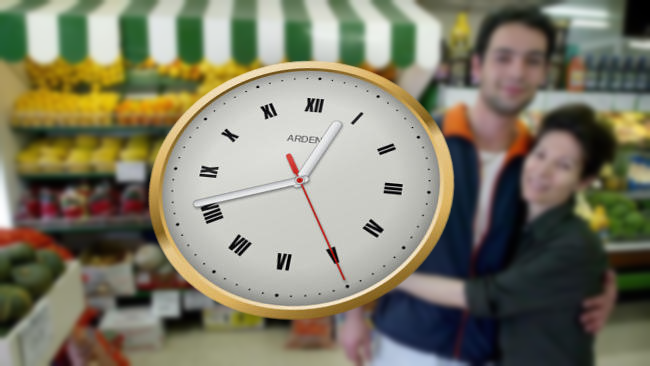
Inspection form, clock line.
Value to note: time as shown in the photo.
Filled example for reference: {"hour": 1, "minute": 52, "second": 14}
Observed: {"hour": 12, "minute": 41, "second": 25}
